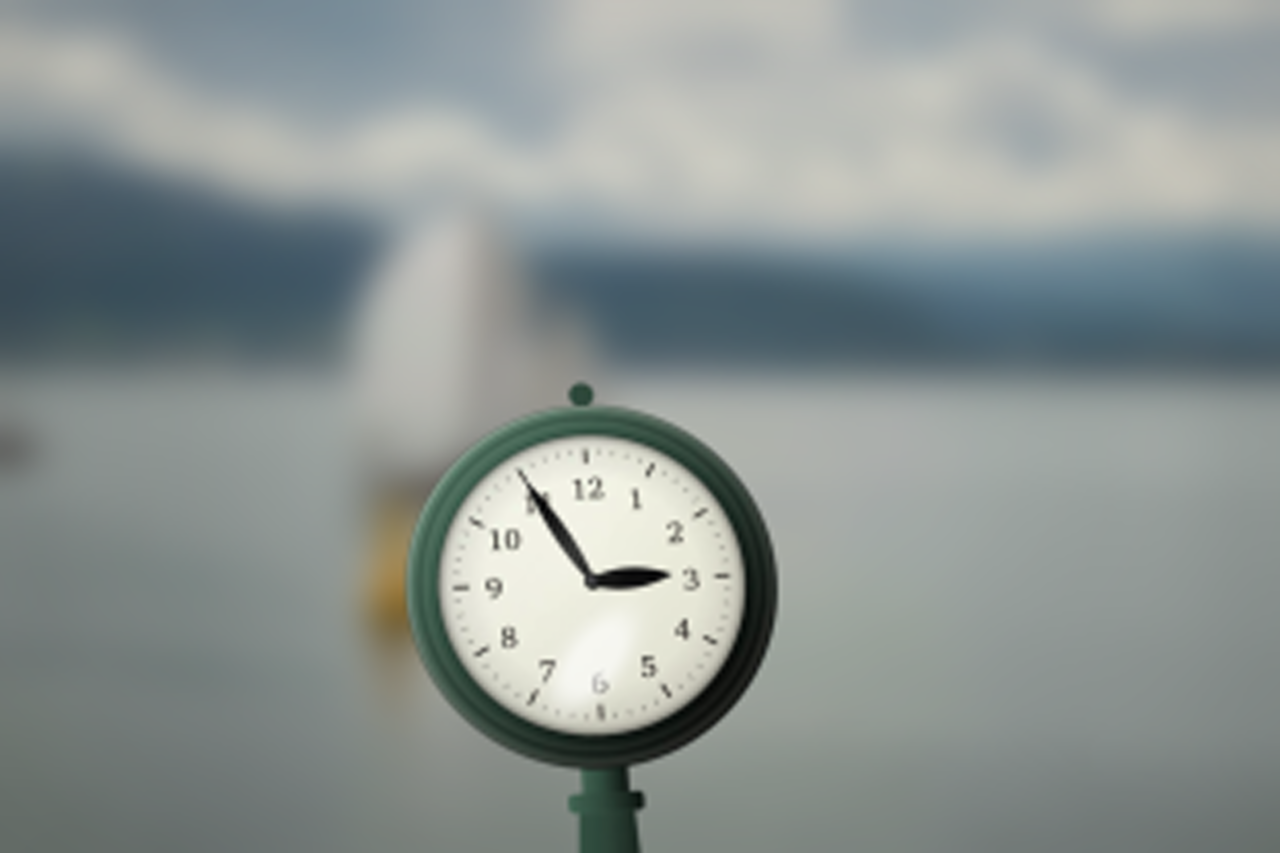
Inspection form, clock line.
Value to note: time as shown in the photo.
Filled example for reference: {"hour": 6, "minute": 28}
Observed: {"hour": 2, "minute": 55}
